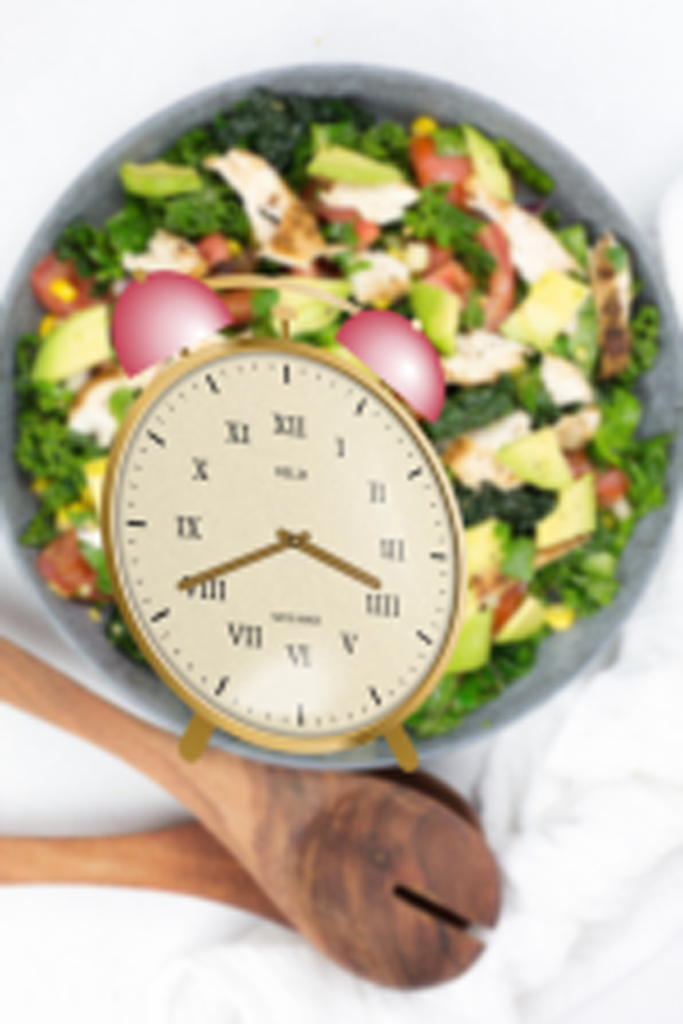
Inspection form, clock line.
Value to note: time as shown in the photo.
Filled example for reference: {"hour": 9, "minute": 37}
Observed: {"hour": 3, "minute": 41}
